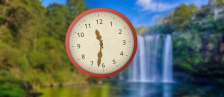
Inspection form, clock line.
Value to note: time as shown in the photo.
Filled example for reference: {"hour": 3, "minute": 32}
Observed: {"hour": 11, "minute": 32}
